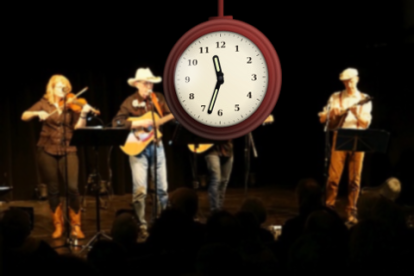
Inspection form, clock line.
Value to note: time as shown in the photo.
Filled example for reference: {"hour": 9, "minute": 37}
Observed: {"hour": 11, "minute": 33}
